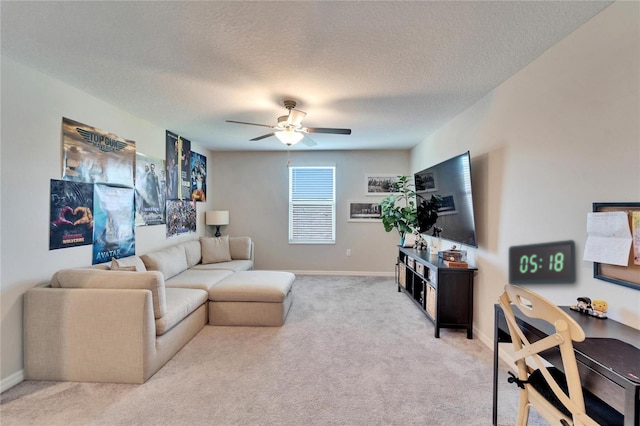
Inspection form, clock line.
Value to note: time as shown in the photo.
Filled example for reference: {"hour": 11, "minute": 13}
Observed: {"hour": 5, "minute": 18}
